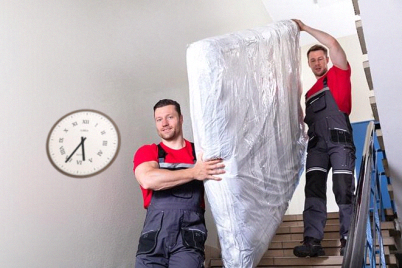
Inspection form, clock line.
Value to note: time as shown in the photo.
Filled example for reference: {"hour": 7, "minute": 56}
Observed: {"hour": 5, "minute": 35}
